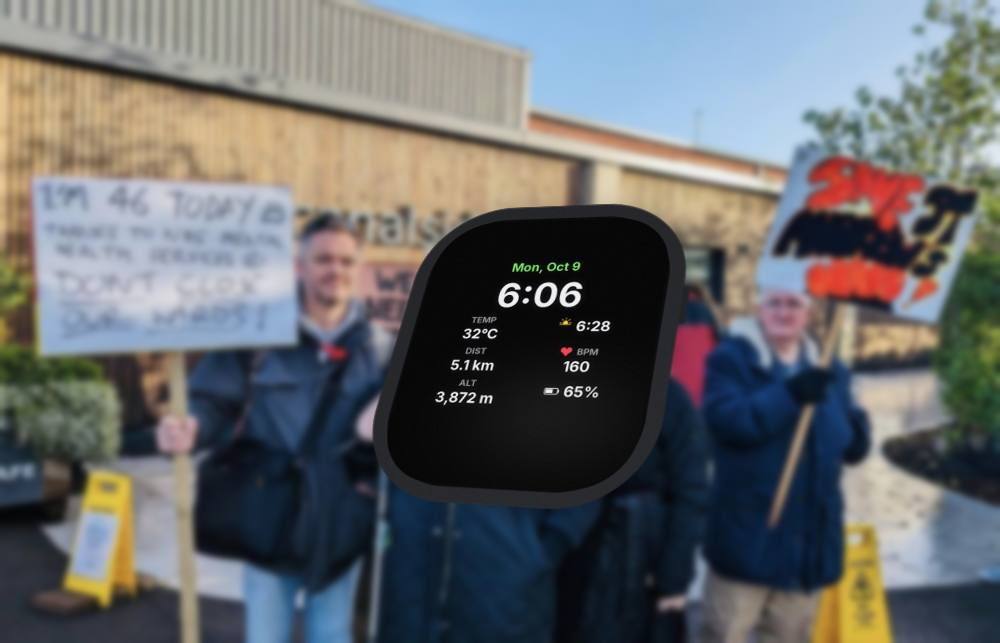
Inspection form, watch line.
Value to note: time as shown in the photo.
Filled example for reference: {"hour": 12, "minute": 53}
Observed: {"hour": 6, "minute": 6}
